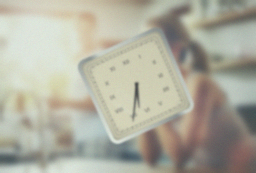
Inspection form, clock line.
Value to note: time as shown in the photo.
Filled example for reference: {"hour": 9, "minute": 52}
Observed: {"hour": 6, "minute": 35}
